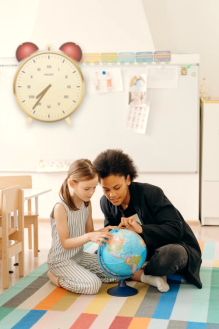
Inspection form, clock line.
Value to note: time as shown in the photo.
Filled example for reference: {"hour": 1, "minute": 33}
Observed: {"hour": 7, "minute": 36}
